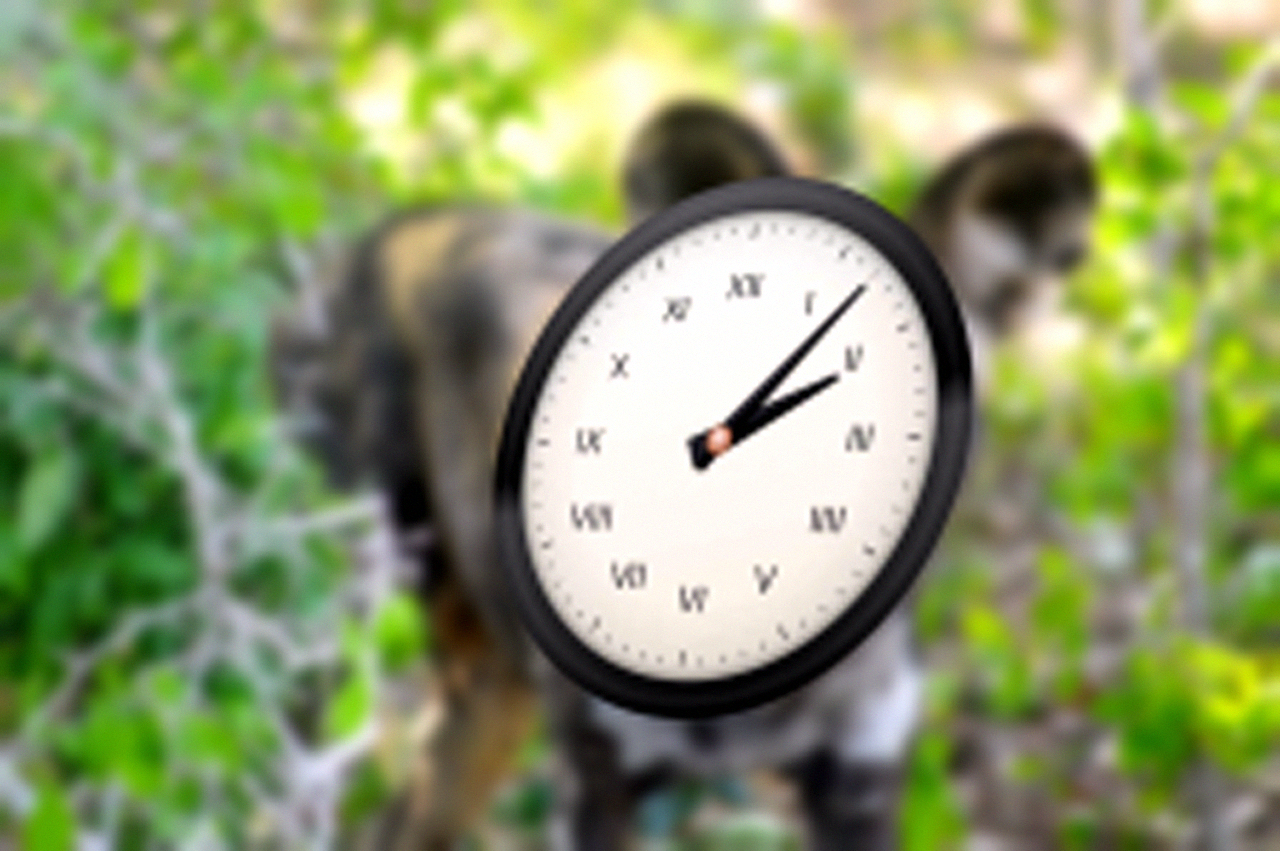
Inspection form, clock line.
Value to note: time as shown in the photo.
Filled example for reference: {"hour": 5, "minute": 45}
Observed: {"hour": 2, "minute": 7}
